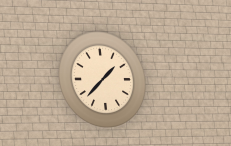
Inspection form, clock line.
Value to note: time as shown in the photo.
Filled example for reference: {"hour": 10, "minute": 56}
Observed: {"hour": 1, "minute": 38}
